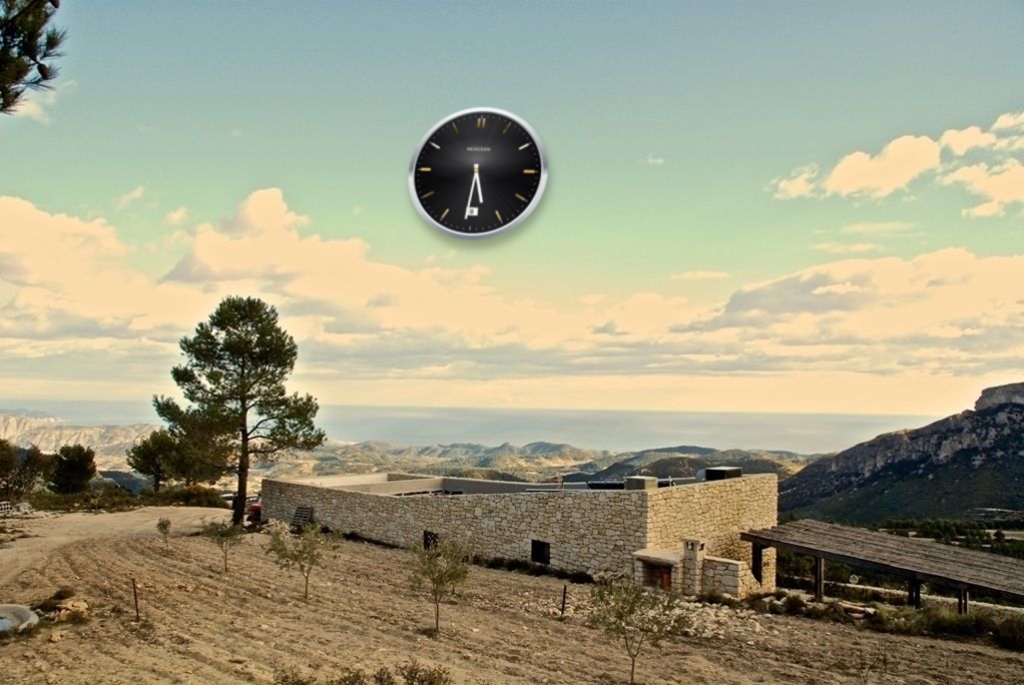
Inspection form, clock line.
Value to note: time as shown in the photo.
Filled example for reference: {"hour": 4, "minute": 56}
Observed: {"hour": 5, "minute": 31}
